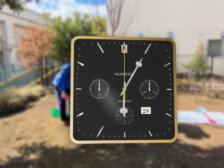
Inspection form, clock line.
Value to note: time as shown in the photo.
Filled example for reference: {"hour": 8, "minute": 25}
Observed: {"hour": 6, "minute": 5}
